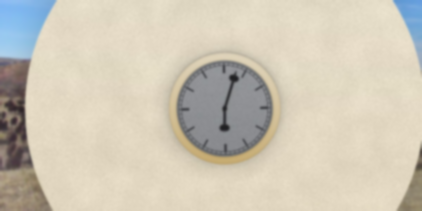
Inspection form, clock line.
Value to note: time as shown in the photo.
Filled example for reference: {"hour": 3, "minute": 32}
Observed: {"hour": 6, "minute": 3}
